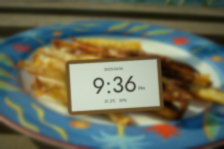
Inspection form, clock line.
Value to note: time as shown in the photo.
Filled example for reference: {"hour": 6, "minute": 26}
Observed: {"hour": 9, "minute": 36}
